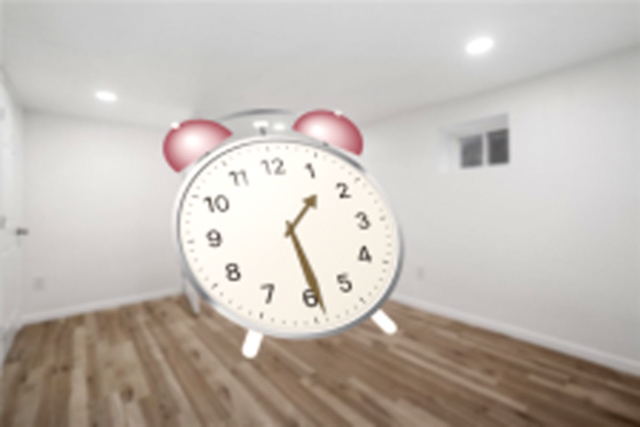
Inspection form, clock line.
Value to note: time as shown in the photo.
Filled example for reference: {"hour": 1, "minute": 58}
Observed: {"hour": 1, "minute": 29}
